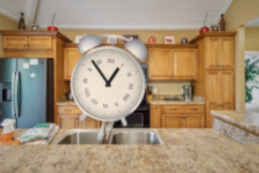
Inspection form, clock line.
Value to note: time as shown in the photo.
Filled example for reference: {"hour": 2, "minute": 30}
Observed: {"hour": 12, "minute": 53}
